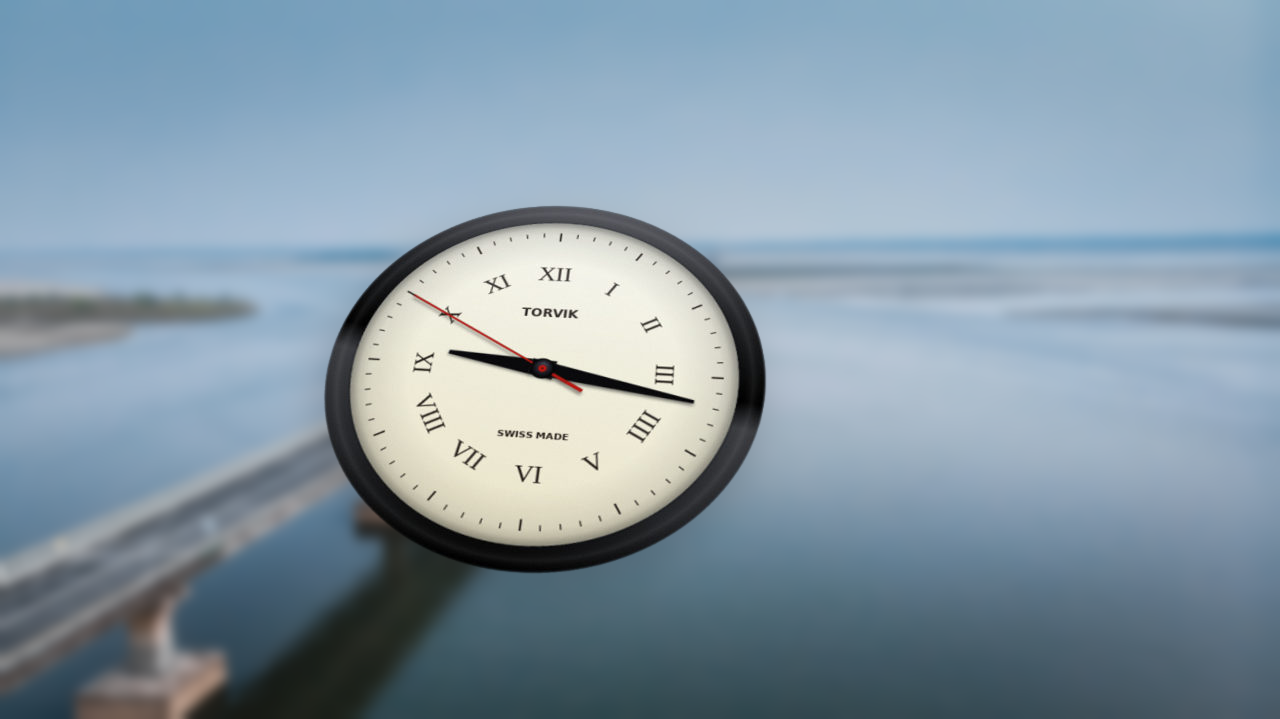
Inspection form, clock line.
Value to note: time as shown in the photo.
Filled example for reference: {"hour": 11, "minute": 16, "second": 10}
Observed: {"hour": 9, "minute": 16, "second": 50}
